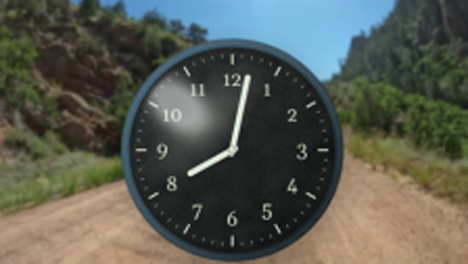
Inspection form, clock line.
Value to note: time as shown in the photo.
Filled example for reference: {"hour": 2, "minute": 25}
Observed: {"hour": 8, "minute": 2}
